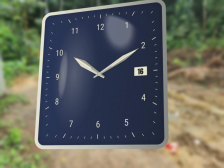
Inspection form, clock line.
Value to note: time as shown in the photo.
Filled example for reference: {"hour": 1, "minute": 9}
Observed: {"hour": 10, "minute": 10}
